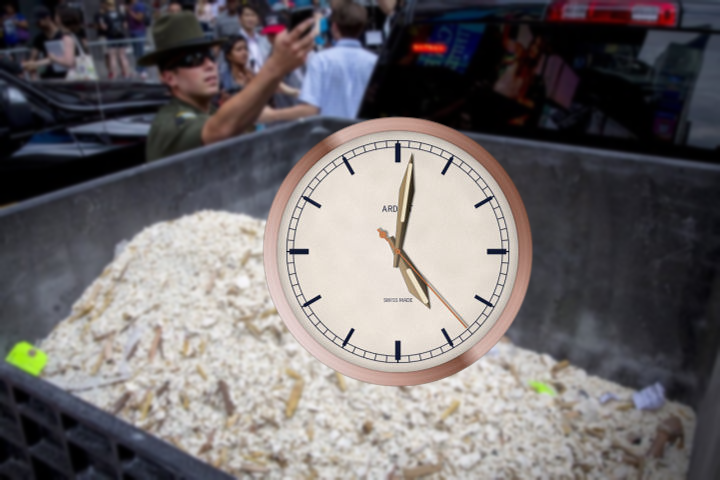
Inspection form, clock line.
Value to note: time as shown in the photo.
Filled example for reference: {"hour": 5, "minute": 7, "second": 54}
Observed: {"hour": 5, "minute": 1, "second": 23}
